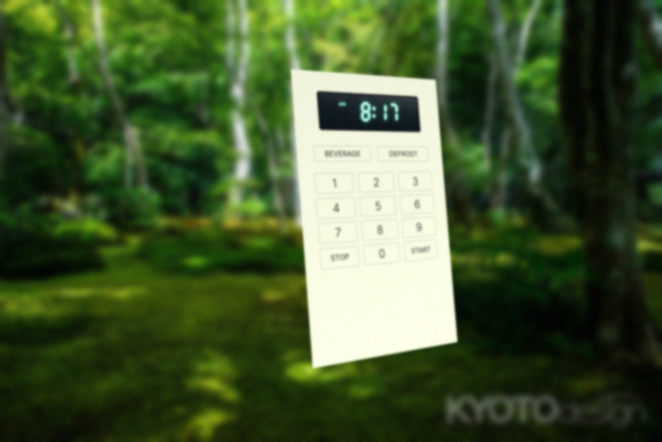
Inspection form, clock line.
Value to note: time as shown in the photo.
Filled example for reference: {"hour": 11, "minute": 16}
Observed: {"hour": 8, "minute": 17}
